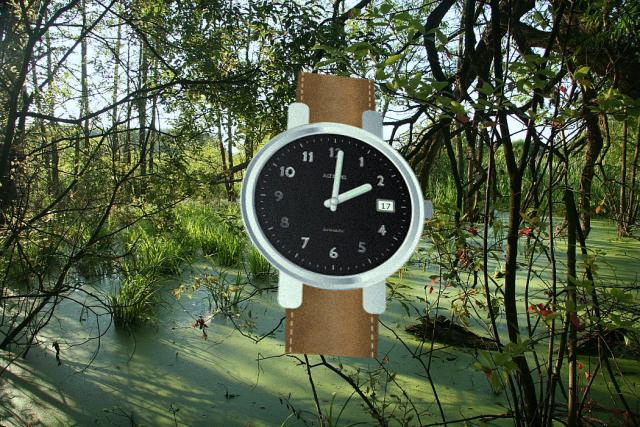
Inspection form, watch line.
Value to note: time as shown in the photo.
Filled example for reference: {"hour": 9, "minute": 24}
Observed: {"hour": 2, "minute": 1}
